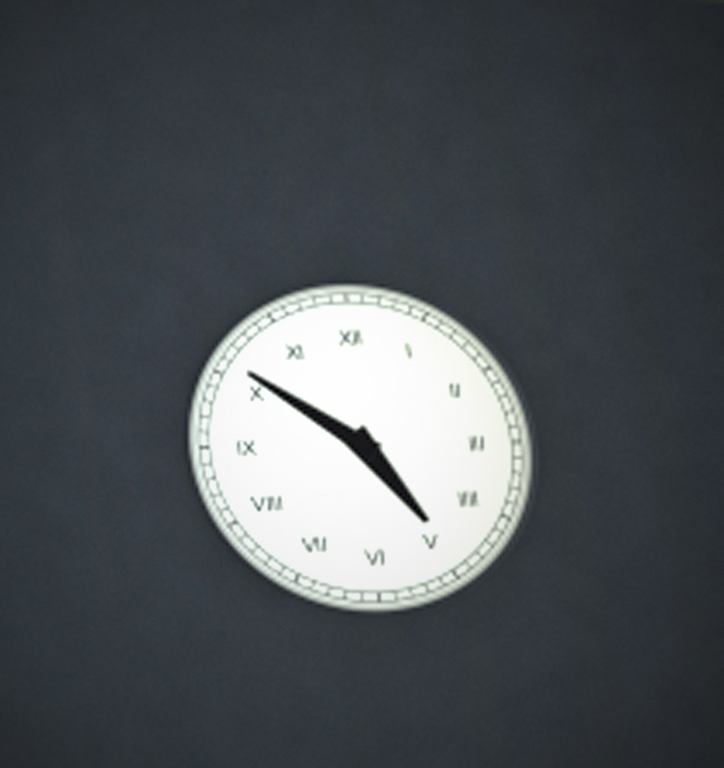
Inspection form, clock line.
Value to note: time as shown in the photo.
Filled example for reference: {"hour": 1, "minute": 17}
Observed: {"hour": 4, "minute": 51}
